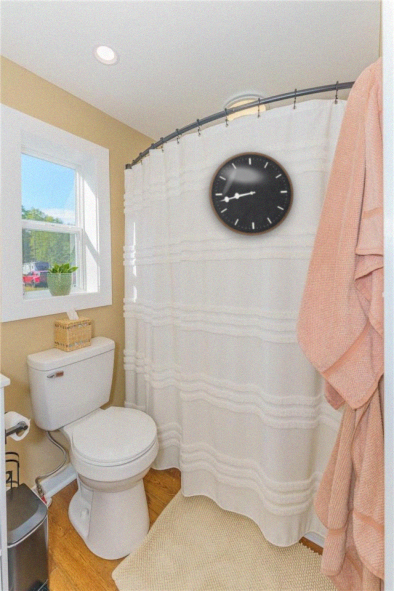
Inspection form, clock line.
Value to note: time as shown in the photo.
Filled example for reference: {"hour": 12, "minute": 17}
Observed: {"hour": 8, "minute": 43}
